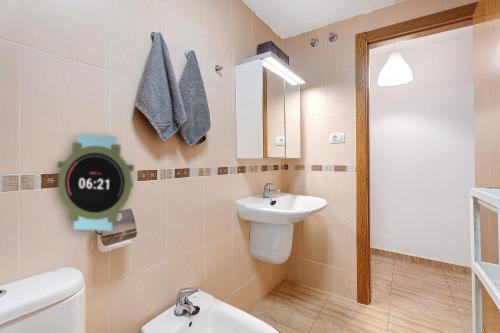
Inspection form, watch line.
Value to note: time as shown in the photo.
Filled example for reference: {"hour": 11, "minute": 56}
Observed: {"hour": 6, "minute": 21}
